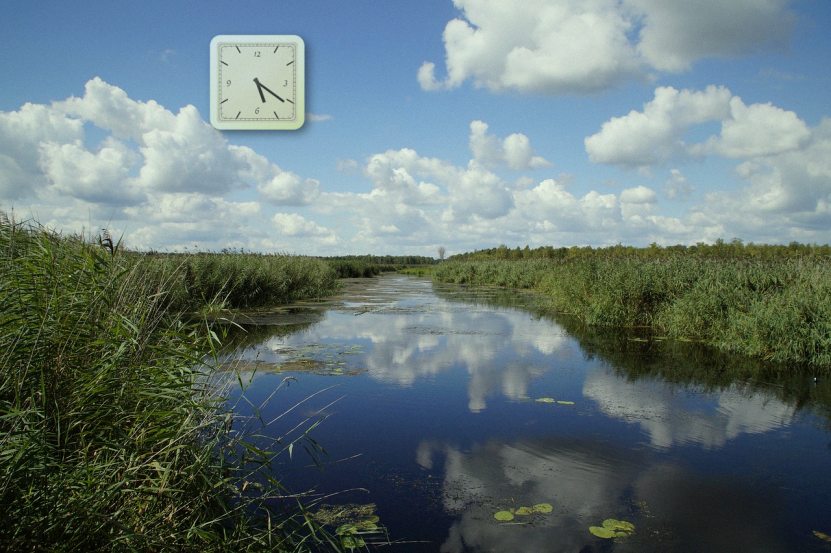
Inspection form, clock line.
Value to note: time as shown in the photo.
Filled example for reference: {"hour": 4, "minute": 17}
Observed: {"hour": 5, "minute": 21}
